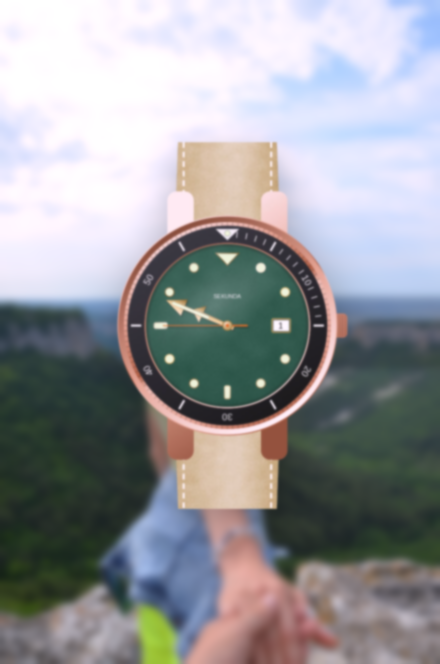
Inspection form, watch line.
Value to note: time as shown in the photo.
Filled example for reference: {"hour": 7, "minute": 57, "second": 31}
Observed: {"hour": 9, "minute": 48, "second": 45}
